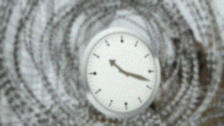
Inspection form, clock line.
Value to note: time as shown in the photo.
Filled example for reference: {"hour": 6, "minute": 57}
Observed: {"hour": 10, "minute": 18}
